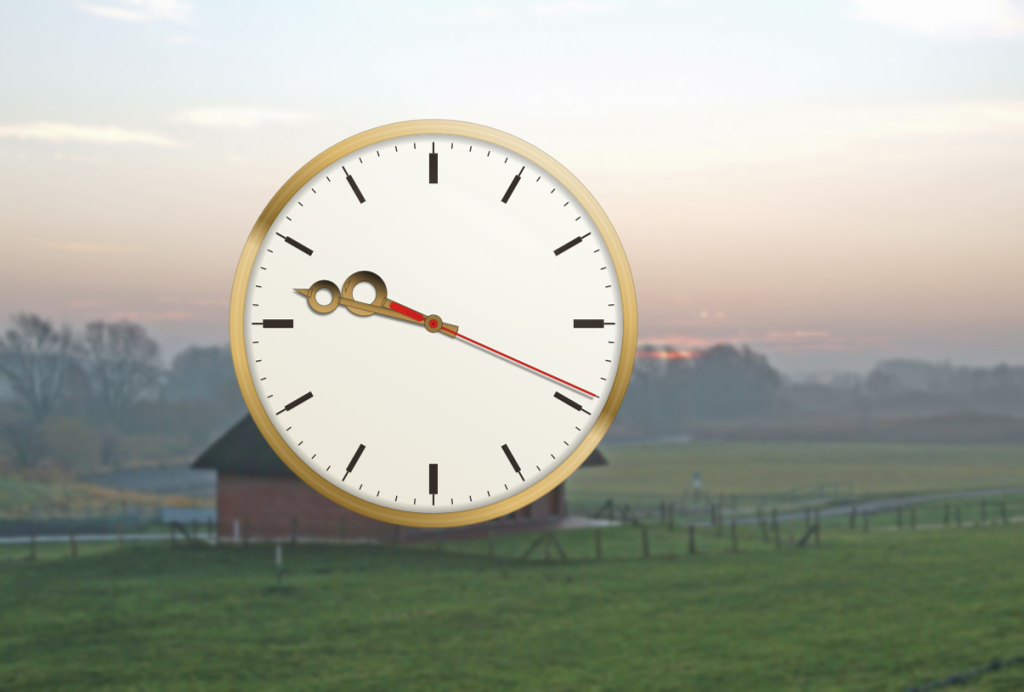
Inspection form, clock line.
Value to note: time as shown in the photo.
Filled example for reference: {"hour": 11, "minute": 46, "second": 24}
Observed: {"hour": 9, "minute": 47, "second": 19}
